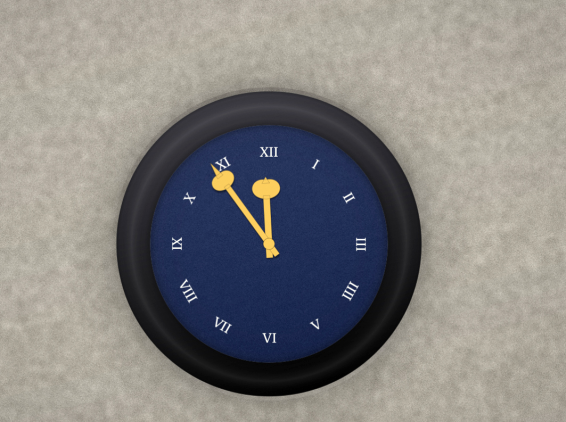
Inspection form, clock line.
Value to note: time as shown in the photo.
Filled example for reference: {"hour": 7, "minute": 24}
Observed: {"hour": 11, "minute": 54}
